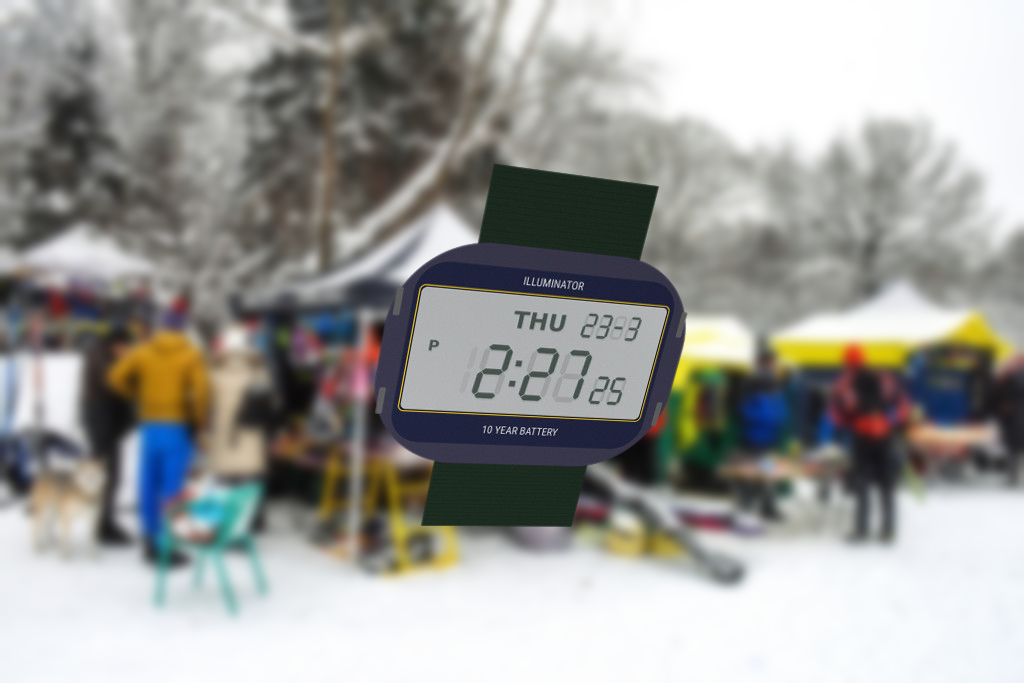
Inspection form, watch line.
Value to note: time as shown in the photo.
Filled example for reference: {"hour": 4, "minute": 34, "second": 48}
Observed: {"hour": 2, "minute": 27, "second": 25}
